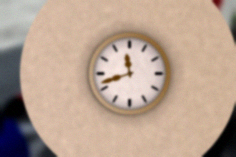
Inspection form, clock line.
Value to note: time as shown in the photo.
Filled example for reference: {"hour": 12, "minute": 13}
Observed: {"hour": 11, "minute": 42}
